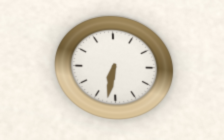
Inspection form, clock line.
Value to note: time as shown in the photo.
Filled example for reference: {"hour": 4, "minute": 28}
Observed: {"hour": 6, "minute": 32}
